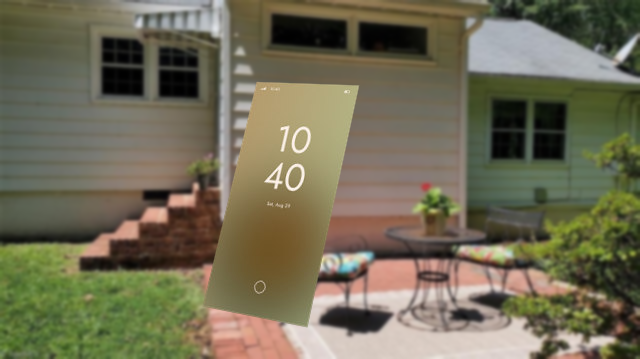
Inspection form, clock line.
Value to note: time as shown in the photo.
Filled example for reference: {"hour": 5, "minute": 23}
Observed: {"hour": 10, "minute": 40}
